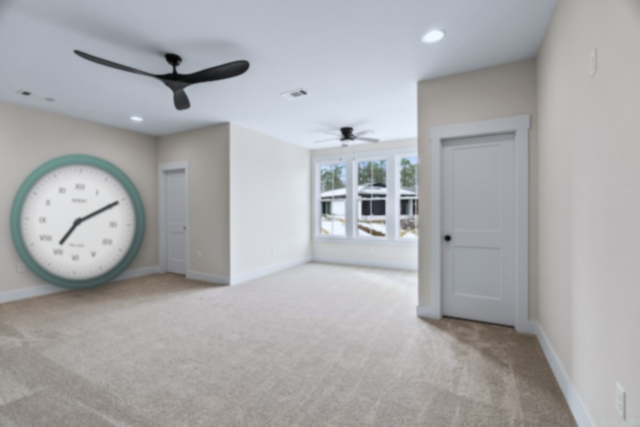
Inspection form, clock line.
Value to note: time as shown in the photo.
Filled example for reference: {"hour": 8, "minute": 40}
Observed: {"hour": 7, "minute": 10}
